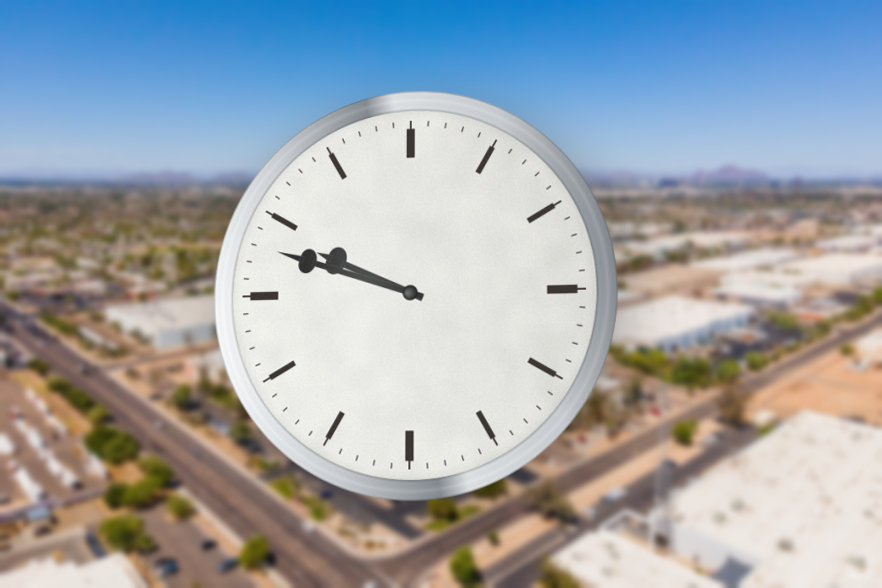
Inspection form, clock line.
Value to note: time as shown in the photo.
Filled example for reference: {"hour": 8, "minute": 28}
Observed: {"hour": 9, "minute": 48}
